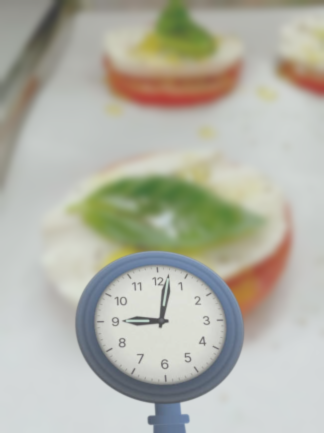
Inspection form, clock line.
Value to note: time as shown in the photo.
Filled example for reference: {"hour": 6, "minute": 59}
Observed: {"hour": 9, "minute": 2}
